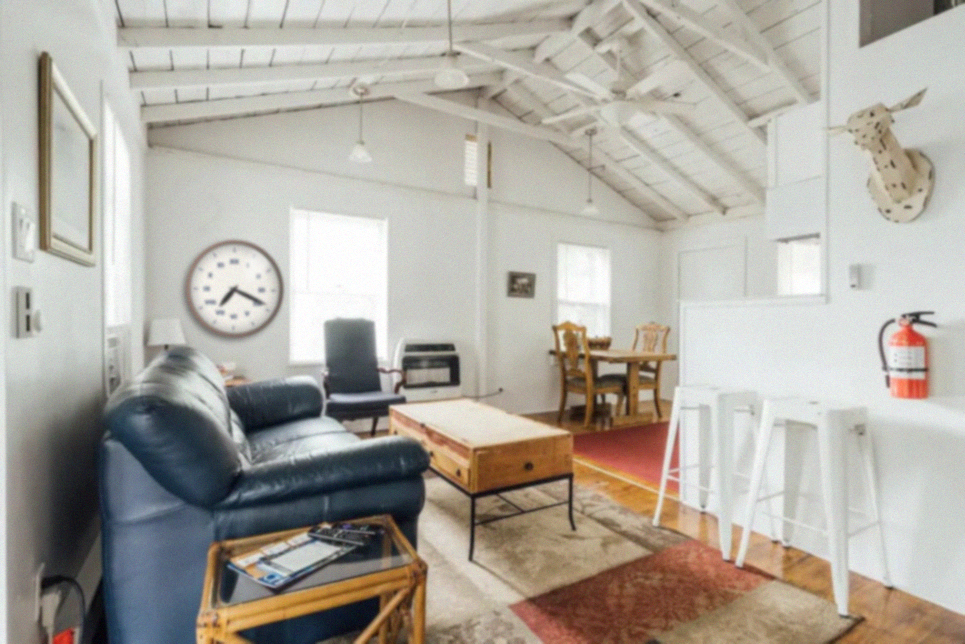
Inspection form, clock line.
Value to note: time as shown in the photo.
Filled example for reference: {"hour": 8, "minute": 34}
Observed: {"hour": 7, "minute": 19}
